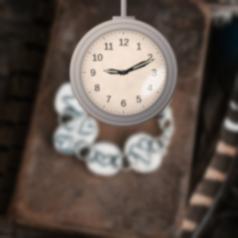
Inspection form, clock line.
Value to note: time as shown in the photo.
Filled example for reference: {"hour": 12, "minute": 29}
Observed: {"hour": 9, "minute": 11}
